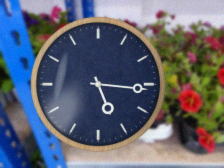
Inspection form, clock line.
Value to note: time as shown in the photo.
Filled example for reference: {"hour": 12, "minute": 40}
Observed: {"hour": 5, "minute": 16}
